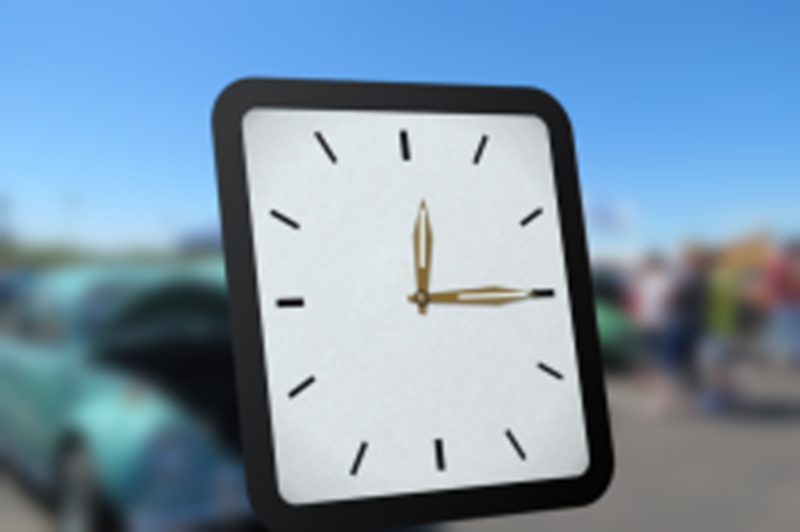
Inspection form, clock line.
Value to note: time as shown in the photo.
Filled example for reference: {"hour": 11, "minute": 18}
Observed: {"hour": 12, "minute": 15}
